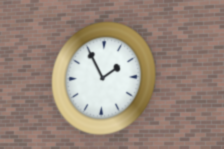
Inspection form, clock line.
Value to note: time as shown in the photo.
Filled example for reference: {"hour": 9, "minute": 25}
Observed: {"hour": 1, "minute": 55}
